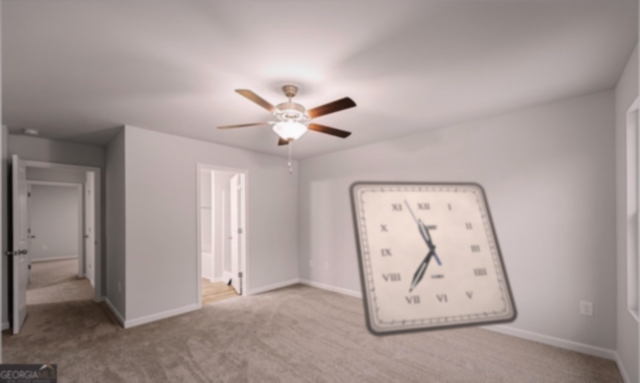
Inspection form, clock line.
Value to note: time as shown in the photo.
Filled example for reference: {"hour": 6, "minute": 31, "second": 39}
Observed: {"hour": 11, "minute": 35, "second": 57}
